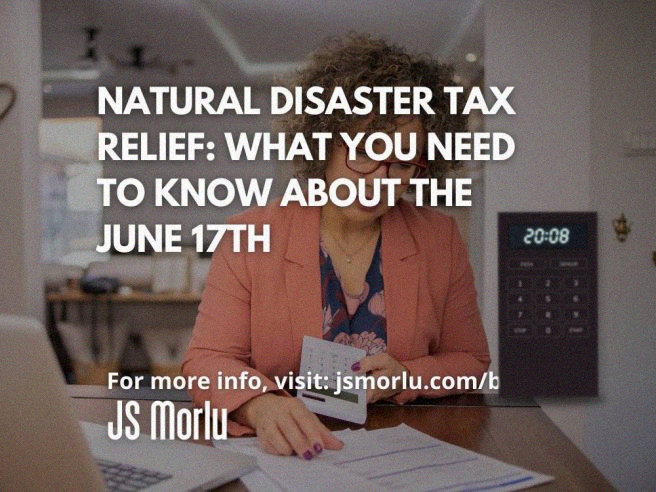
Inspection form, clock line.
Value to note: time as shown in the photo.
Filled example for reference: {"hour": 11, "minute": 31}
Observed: {"hour": 20, "minute": 8}
